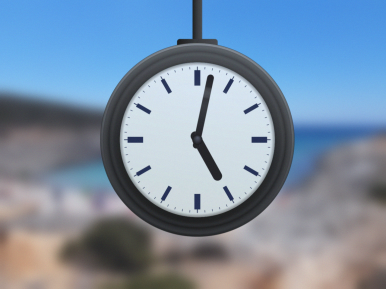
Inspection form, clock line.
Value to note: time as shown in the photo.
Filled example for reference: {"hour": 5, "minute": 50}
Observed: {"hour": 5, "minute": 2}
